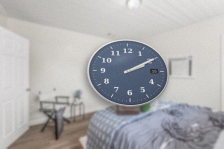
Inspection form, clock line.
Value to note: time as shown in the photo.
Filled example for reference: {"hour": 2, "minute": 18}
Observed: {"hour": 2, "minute": 10}
